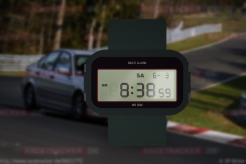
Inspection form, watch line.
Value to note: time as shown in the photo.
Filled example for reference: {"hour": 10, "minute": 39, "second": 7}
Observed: {"hour": 8, "minute": 38, "second": 59}
